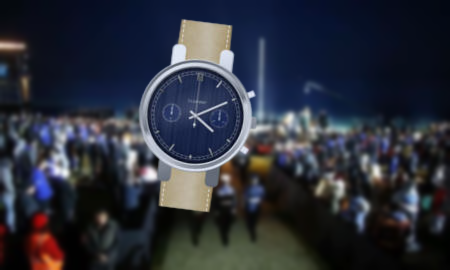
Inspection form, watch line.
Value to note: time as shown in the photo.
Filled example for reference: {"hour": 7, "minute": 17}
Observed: {"hour": 4, "minute": 10}
